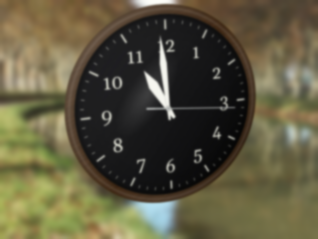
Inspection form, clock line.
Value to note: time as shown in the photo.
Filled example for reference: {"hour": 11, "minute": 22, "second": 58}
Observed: {"hour": 10, "minute": 59, "second": 16}
